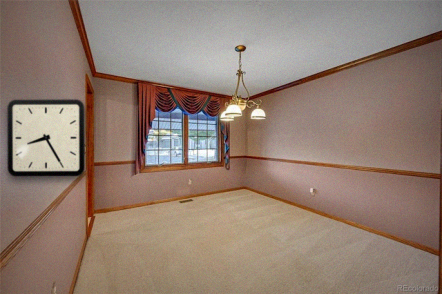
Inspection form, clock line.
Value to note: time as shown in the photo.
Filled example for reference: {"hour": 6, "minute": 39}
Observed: {"hour": 8, "minute": 25}
